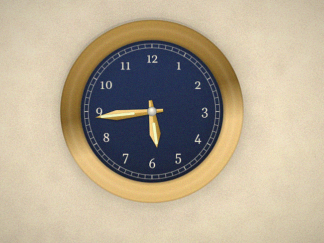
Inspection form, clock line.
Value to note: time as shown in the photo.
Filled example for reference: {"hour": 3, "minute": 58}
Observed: {"hour": 5, "minute": 44}
